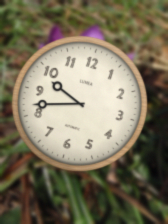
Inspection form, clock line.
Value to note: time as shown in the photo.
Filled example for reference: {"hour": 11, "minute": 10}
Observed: {"hour": 9, "minute": 42}
